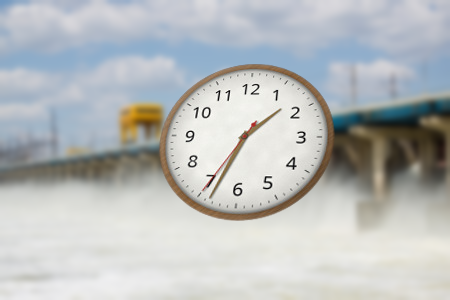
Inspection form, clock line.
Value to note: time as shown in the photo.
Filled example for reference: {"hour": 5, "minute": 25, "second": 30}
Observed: {"hour": 1, "minute": 33, "second": 35}
